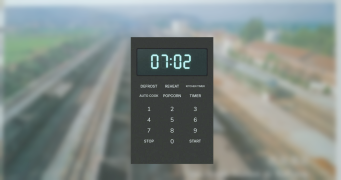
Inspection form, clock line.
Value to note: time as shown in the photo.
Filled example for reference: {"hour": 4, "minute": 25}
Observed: {"hour": 7, "minute": 2}
